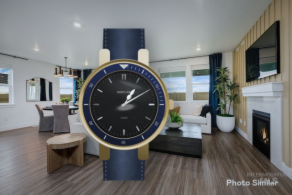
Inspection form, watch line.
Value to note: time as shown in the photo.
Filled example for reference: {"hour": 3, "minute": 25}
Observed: {"hour": 1, "minute": 10}
